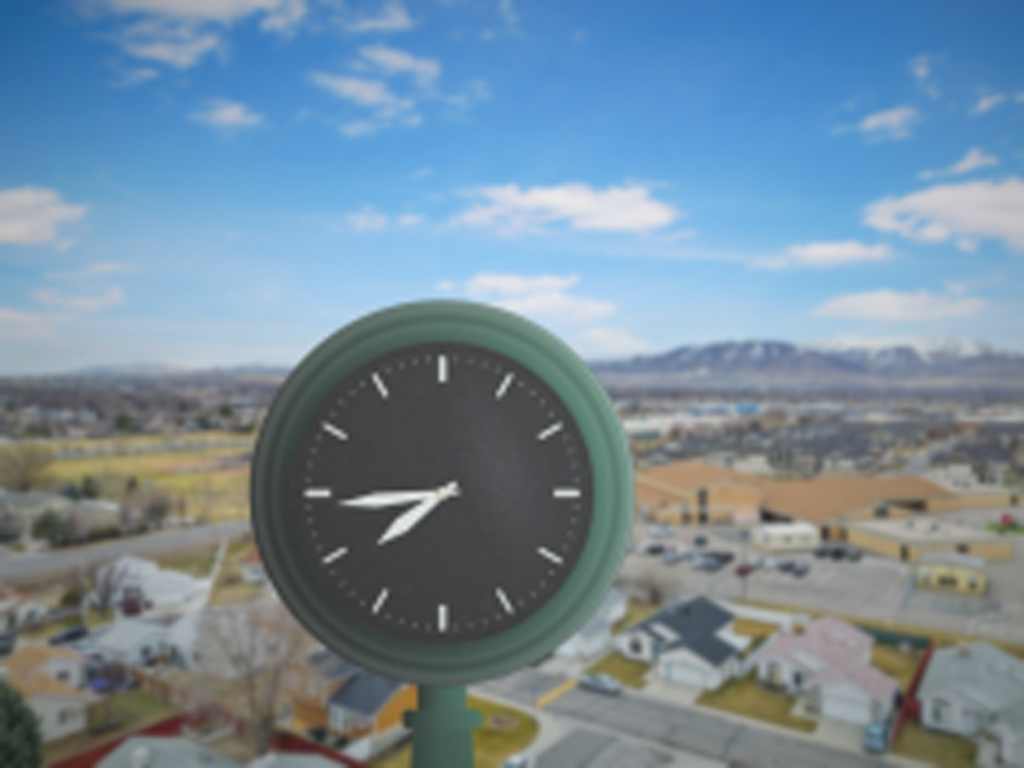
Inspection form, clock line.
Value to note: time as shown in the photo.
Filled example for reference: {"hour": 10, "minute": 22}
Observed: {"hour": 7, "minute": 44}
